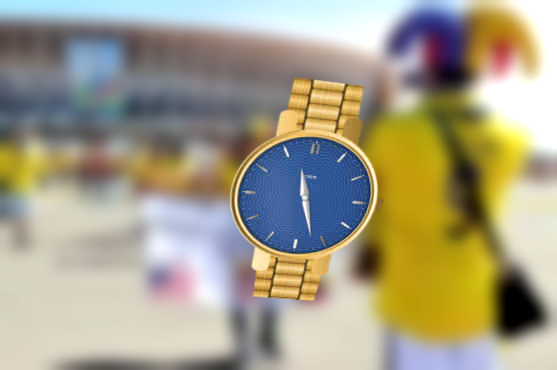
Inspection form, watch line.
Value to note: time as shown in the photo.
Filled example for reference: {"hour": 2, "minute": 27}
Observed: {"hour": 11, "minute": 27}
